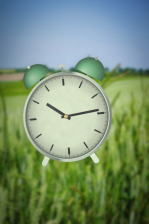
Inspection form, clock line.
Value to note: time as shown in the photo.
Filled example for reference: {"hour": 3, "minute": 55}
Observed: {"hour": 10, "minute": 14}
